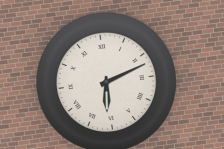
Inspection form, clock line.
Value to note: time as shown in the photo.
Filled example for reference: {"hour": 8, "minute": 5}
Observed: {"hour": 6, "minute": 12}
